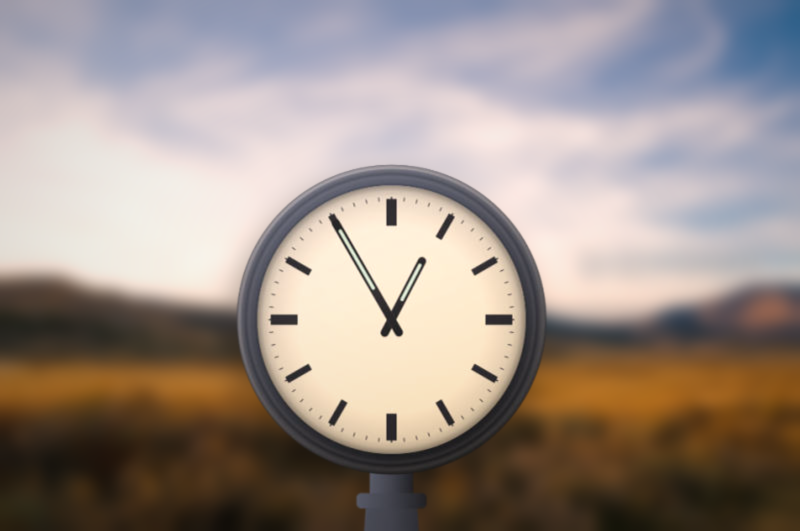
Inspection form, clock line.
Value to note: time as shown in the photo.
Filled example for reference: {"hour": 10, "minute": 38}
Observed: {"hour": 12, "minute": 55}
